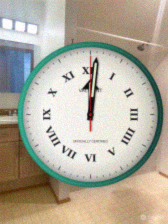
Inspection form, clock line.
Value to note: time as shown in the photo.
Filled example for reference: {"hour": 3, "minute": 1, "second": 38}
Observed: {"hour": 12, "minute": 1, "second": 0}
